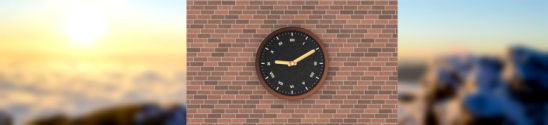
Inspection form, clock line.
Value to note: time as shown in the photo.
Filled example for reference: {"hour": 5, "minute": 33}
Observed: {"hour": 9, "minute": 10}
